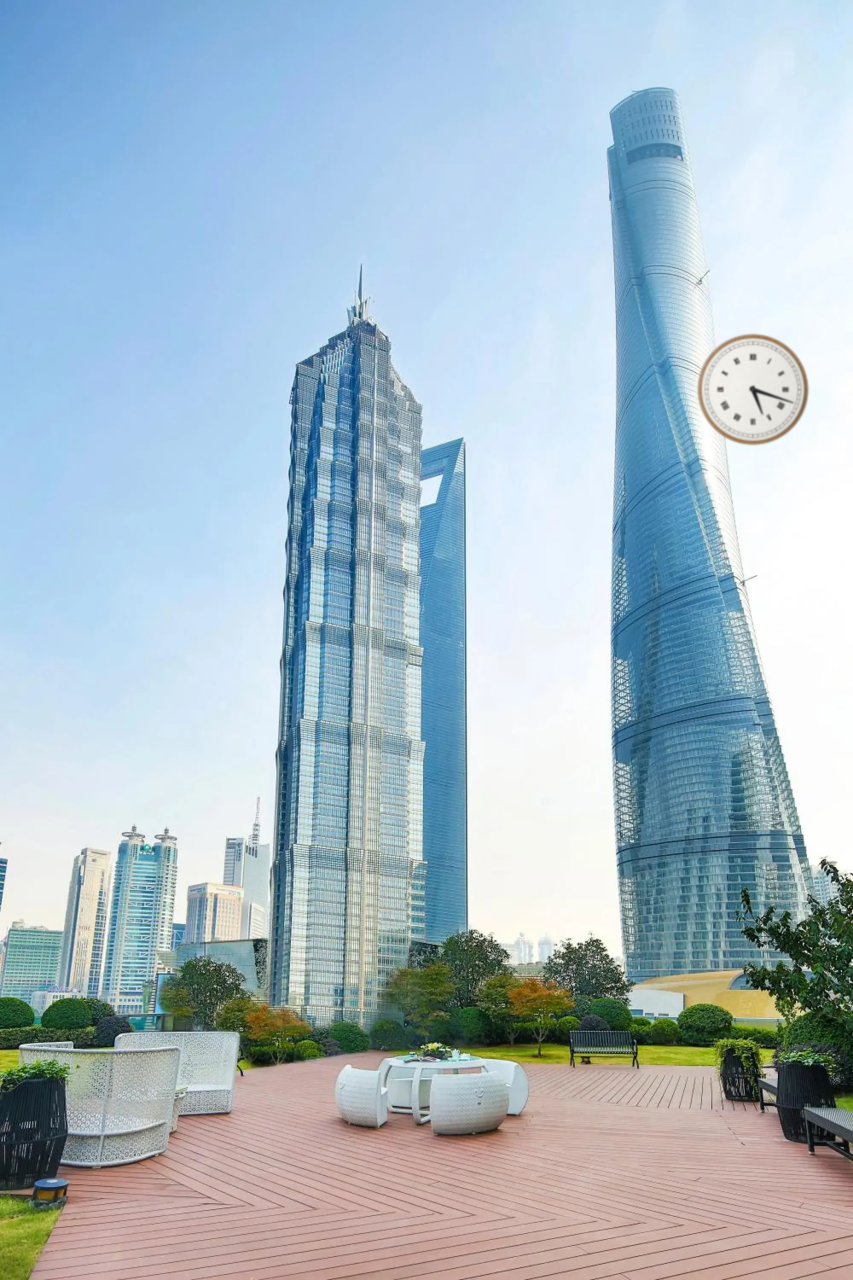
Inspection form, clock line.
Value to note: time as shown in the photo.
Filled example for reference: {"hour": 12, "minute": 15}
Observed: {"hour": 5, "minute": 18}
